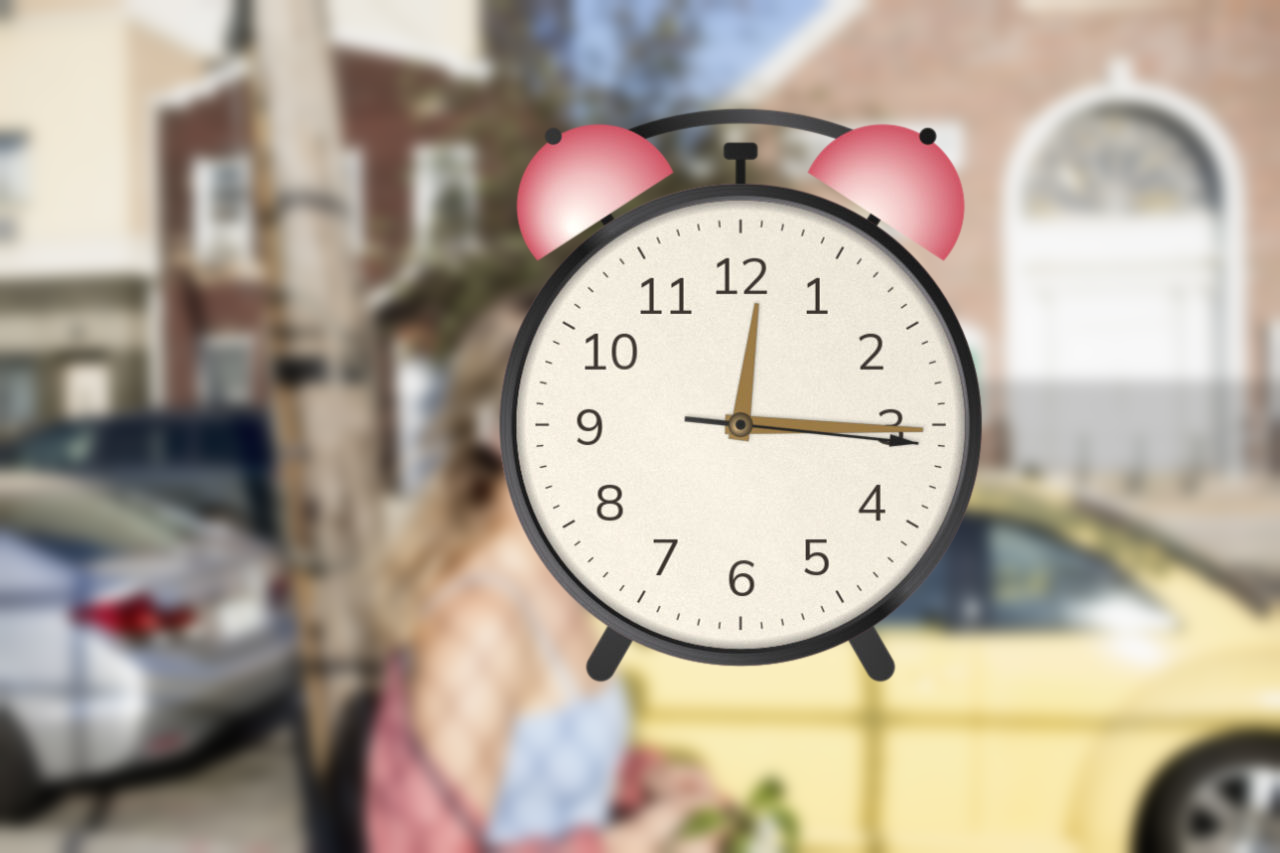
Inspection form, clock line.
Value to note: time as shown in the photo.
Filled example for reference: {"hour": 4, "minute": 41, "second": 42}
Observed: {"hour": 12, "minute": 15, "second": 16}
